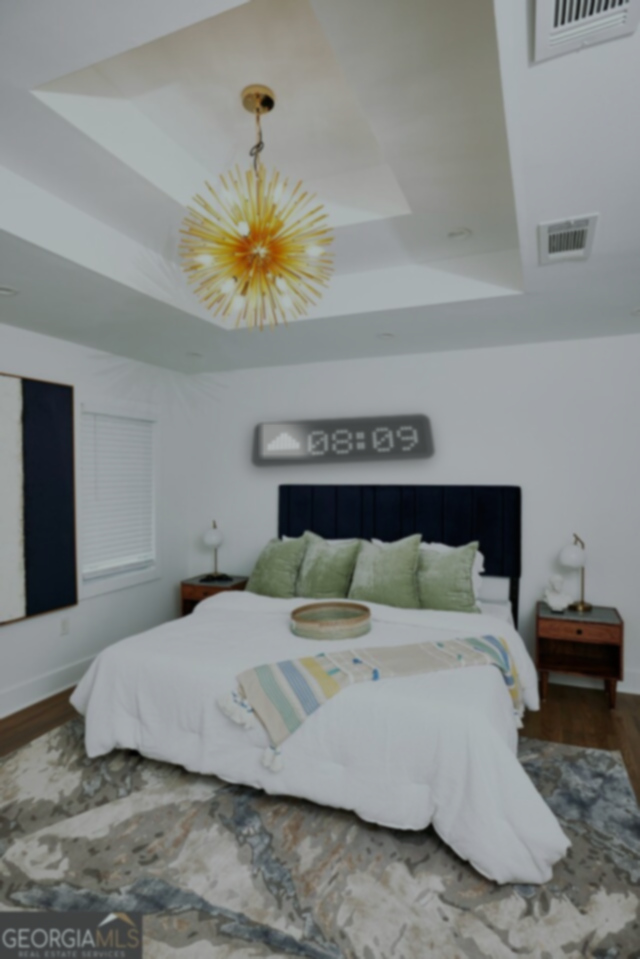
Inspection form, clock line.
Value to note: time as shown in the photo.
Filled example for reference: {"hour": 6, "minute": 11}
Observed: {"hour": 8, "minute": 9}
